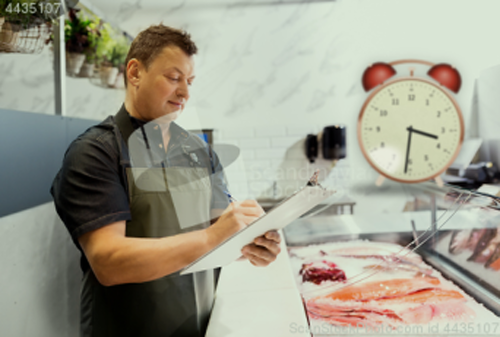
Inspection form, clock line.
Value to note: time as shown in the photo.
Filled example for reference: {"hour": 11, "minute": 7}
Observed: {"hour": 3, "minute": 31}
